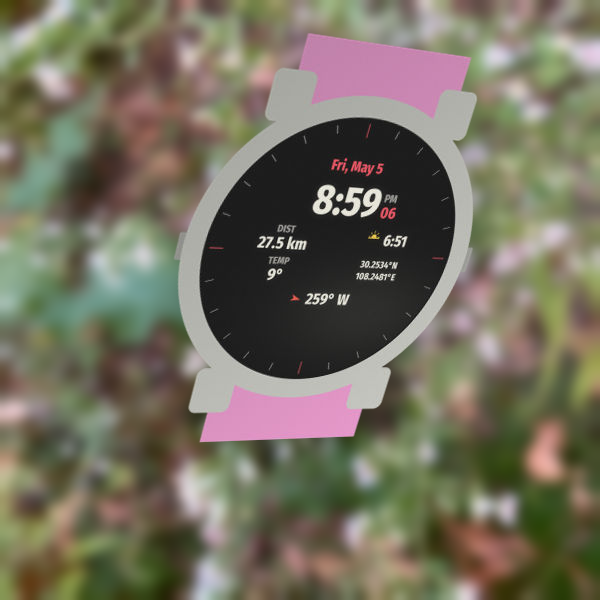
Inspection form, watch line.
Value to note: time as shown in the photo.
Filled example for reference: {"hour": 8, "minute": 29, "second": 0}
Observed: {"hour": 8, "minute": 59, "second": 6}
